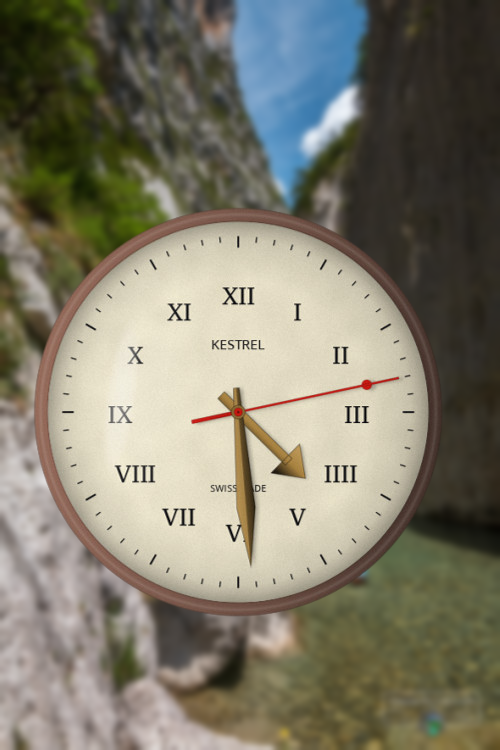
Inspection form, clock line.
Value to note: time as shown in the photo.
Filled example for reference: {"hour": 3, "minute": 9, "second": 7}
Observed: {"hour": 4, "minute": 29, "second": 13}
